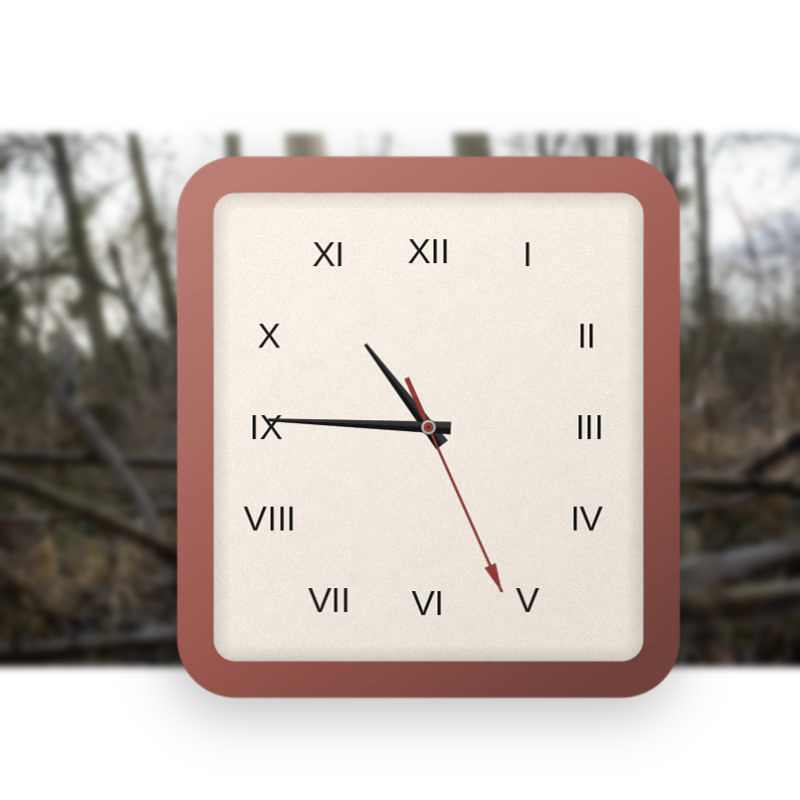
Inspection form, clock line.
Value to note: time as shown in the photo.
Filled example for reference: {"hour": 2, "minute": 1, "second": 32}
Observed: {"hour": 10, "minute": 45, "second": 26}
